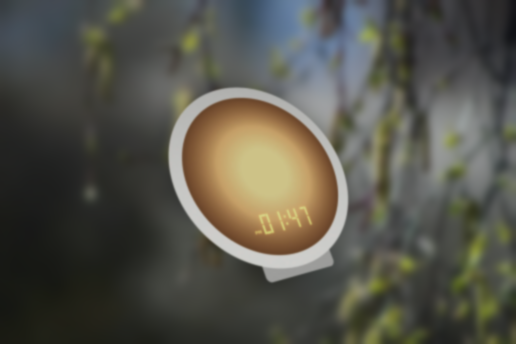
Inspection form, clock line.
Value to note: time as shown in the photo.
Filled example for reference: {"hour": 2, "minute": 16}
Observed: {"hour": 1, "minute": 47}
